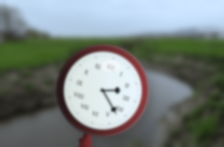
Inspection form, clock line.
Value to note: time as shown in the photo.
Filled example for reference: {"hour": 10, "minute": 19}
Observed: {"hour": 2, "minute": 22}
